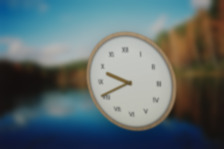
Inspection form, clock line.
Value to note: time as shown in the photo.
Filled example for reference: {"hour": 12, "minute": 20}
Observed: {"hour": 9, "minute": 41}
